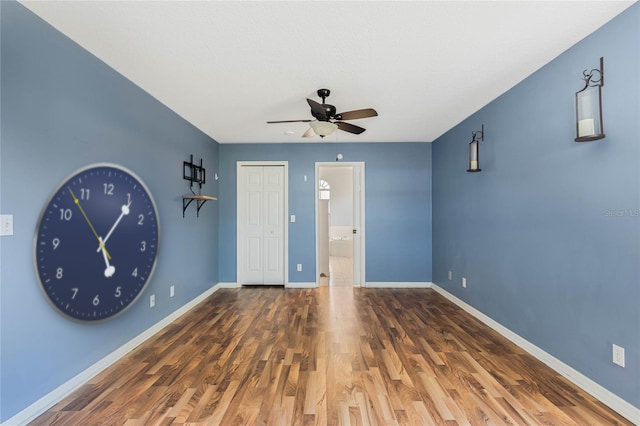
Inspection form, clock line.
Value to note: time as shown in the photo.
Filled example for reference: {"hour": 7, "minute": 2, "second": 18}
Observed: {"hour": 5, "minute": 5, "second": 53}
